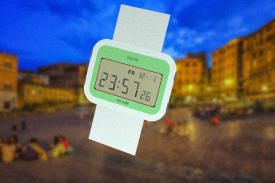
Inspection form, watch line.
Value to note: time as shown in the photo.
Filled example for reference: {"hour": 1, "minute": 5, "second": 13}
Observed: {"hour": 23, "minute": 57, "second": 26}
